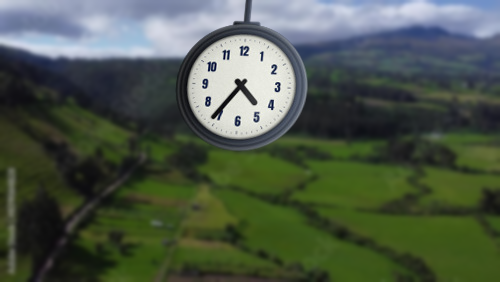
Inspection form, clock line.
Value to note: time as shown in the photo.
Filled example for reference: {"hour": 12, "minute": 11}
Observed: {"hour": 4, "minute": 36}
